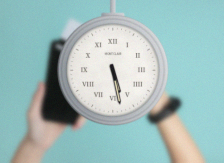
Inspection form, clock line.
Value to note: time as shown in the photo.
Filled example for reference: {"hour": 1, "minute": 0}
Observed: {"hour": 5, "minute": 28}
